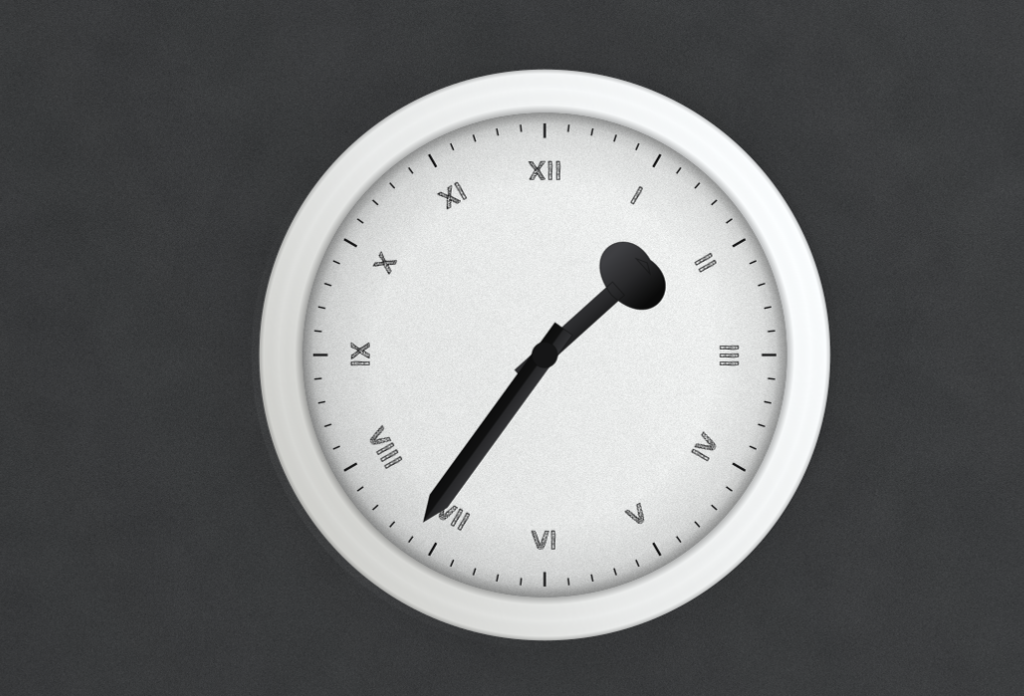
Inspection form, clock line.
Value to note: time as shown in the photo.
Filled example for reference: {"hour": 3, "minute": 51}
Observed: {"hour": 1, "minute": 36}
